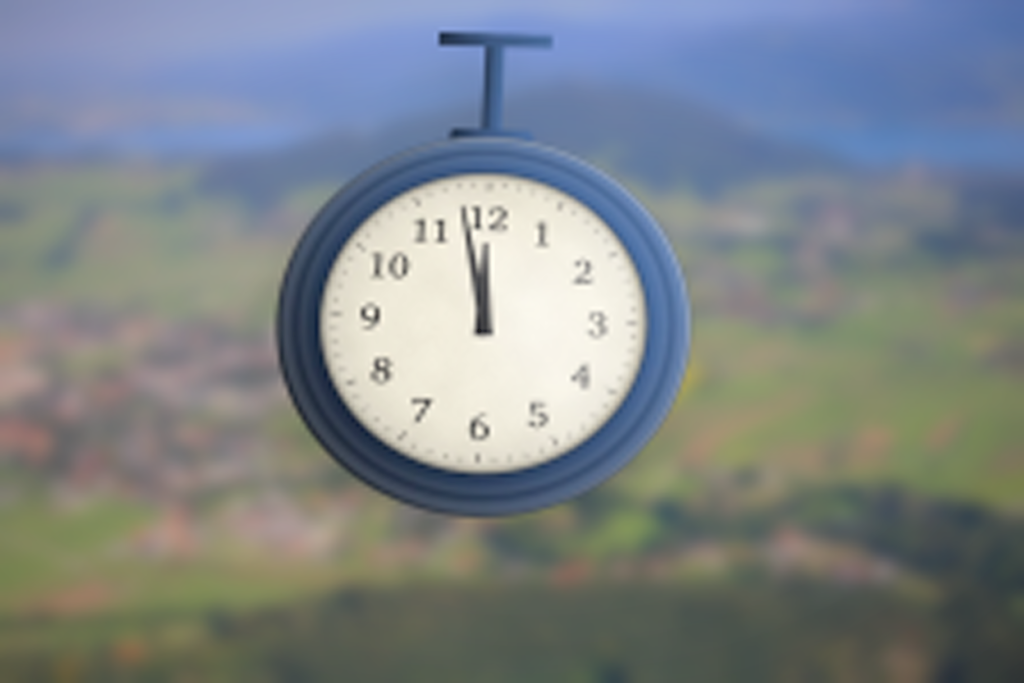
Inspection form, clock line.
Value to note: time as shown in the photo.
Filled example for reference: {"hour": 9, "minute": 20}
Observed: {"hour": 11, "minute": 58}
